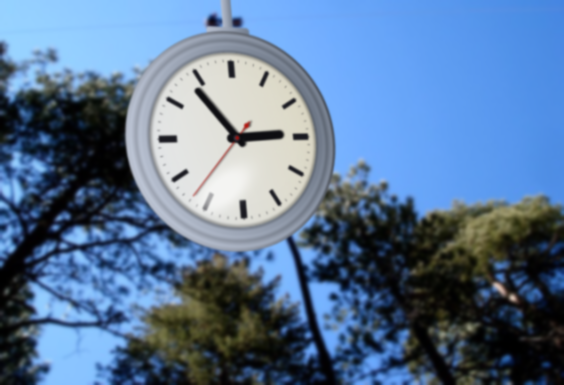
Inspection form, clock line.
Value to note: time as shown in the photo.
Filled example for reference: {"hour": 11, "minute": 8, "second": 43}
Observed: {"hour": 2, "minute": 53, "second": 37}
